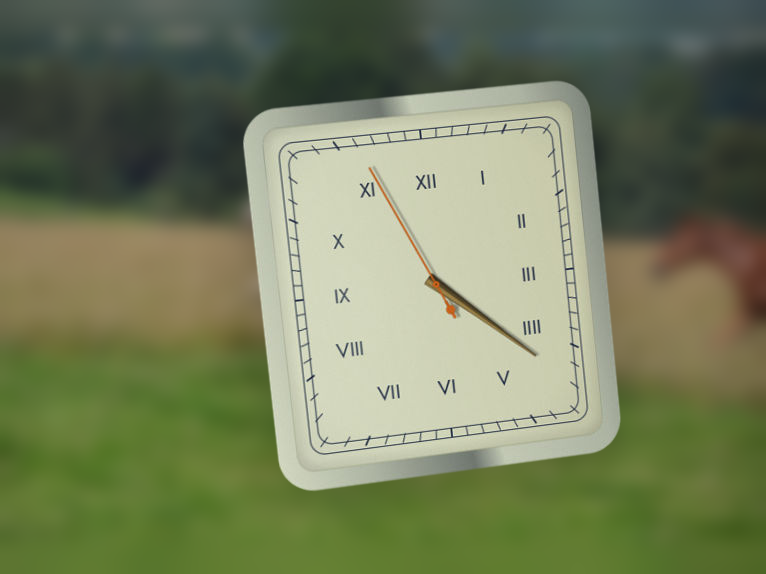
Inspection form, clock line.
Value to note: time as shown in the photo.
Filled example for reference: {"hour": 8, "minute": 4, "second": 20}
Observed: {"hour": 4, "minute": 21, "second": 56}
